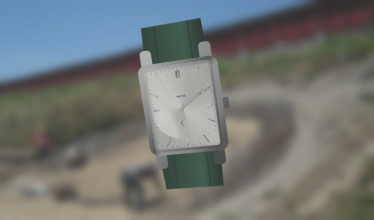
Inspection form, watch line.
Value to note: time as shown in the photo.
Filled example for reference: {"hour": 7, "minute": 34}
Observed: {"hour": 6, "minute": 9}
